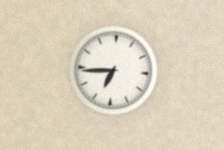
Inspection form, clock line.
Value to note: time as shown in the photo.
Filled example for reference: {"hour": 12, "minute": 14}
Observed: {"hour": 6, "minute": 44}
